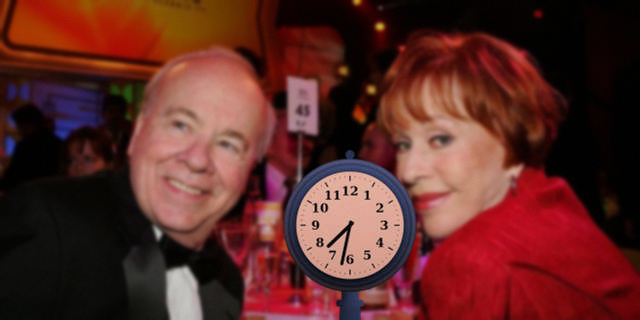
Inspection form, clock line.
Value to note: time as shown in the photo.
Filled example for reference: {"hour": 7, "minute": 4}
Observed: {"hour": 7, "minute": 32}
